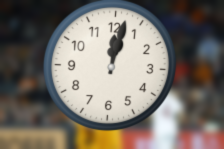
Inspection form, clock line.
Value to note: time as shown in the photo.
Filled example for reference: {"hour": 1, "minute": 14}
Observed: {"hour": 12, "minute": 2}
